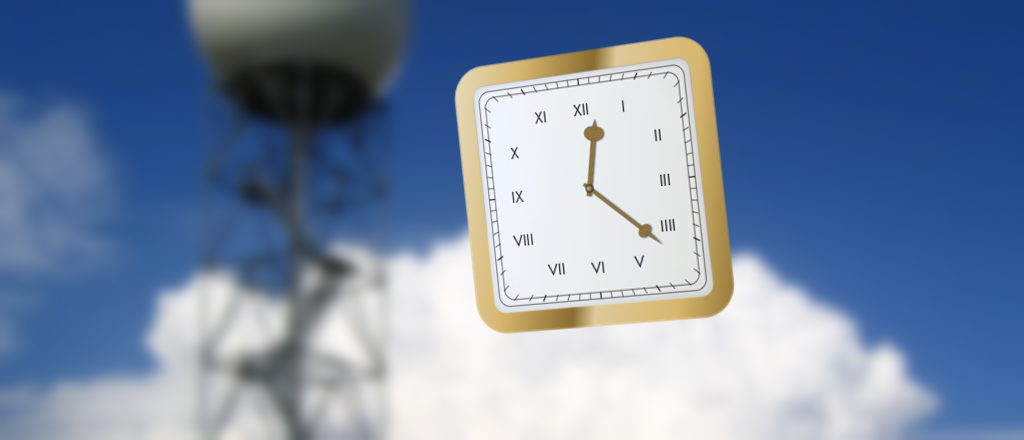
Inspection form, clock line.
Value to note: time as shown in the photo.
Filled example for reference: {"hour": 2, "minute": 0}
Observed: {"hour": 12, "minute": 22}
